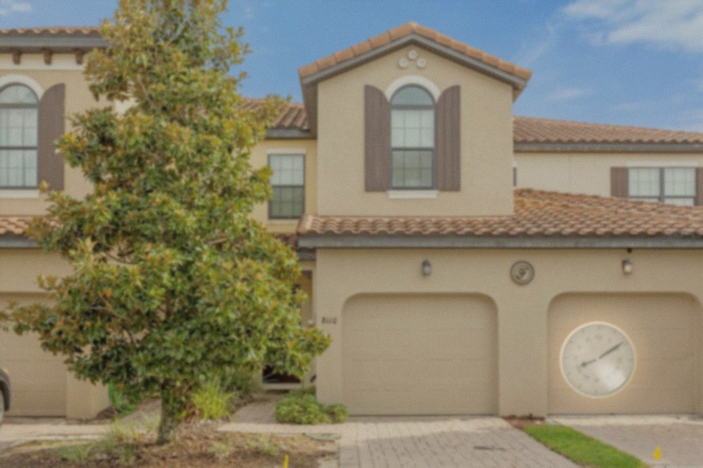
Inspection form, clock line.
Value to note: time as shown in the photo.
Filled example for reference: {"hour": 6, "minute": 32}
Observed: {"hour": 8, "minute": 9}
